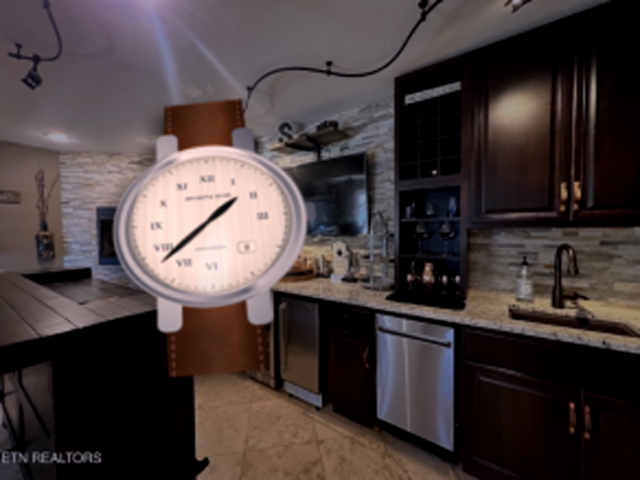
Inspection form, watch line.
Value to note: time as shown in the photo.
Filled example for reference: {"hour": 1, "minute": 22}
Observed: {"hour": 1, "minute": 38}
